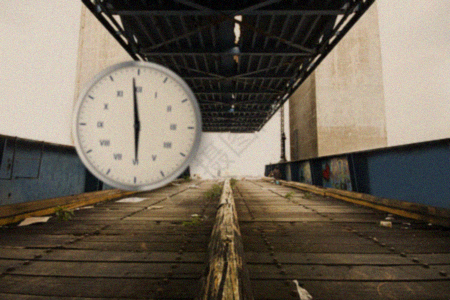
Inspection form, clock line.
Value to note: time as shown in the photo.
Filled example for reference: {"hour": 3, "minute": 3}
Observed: {"hour": 5, "minute": 59}
